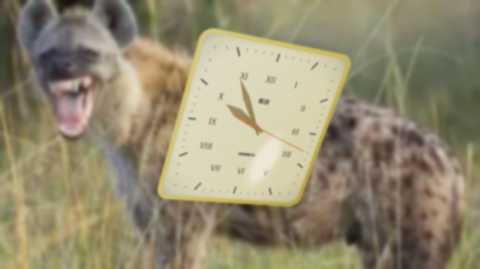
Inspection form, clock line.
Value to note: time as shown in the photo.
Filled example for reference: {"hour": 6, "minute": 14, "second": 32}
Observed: {"hour": 9, "minute": 54, "second": 18}
